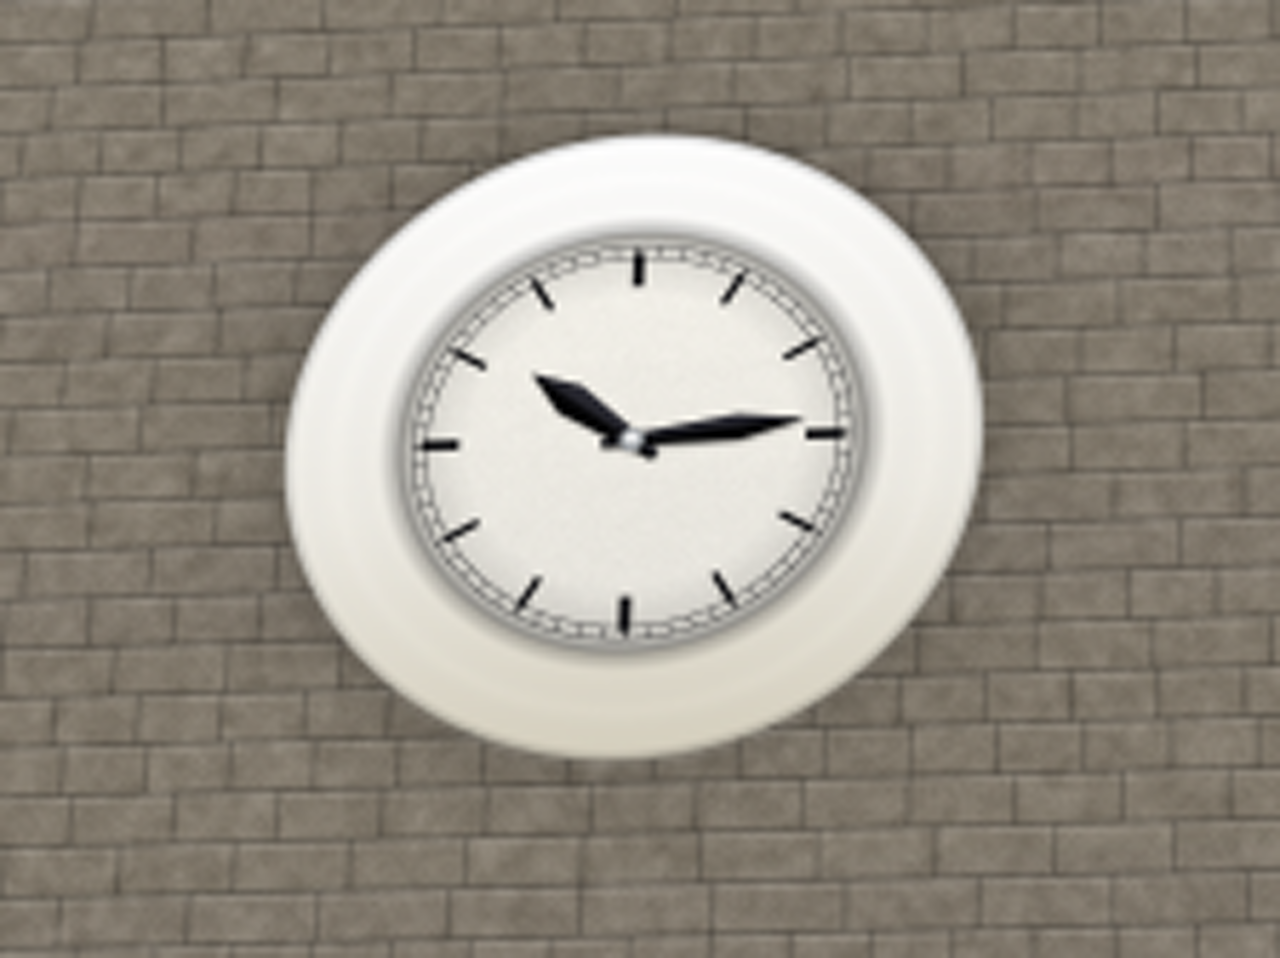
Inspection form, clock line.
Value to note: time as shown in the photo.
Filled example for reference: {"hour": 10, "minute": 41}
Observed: {"hour": 10, "minute": 14}
